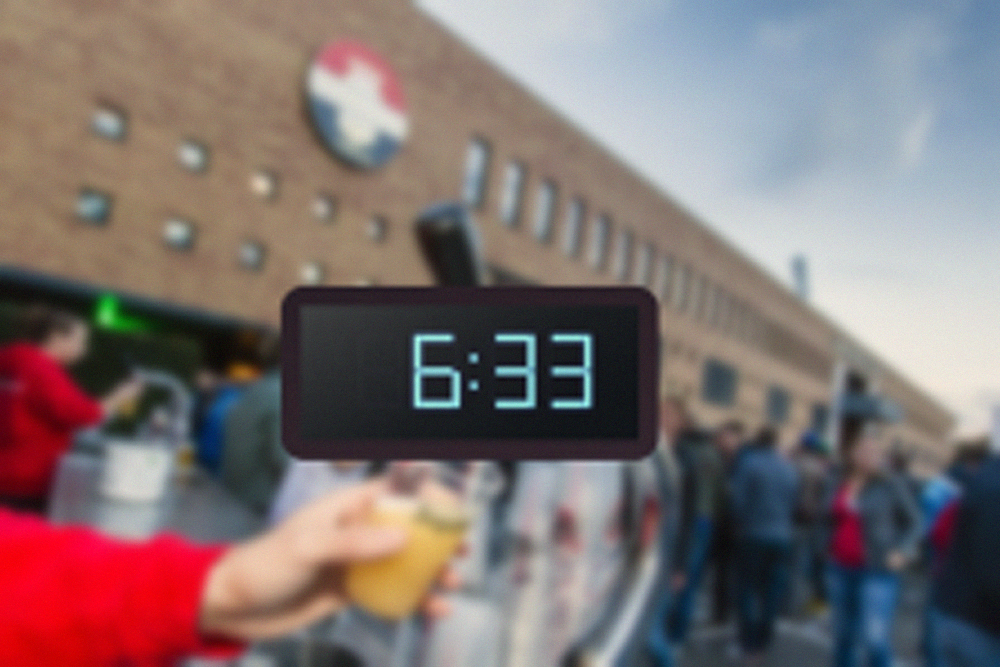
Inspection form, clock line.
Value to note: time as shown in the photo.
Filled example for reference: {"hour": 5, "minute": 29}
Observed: {"hour": 6, "minute": 33}
